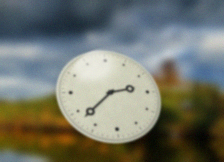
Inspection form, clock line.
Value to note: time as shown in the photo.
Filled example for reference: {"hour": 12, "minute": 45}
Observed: {"hour": 2, "minute": 38}
